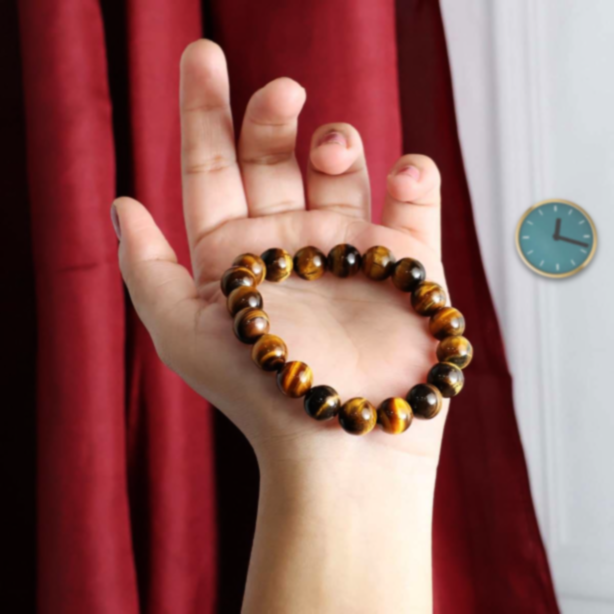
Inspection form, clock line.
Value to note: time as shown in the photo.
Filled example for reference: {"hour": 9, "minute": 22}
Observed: {"hour": 12, "minute": 18}
